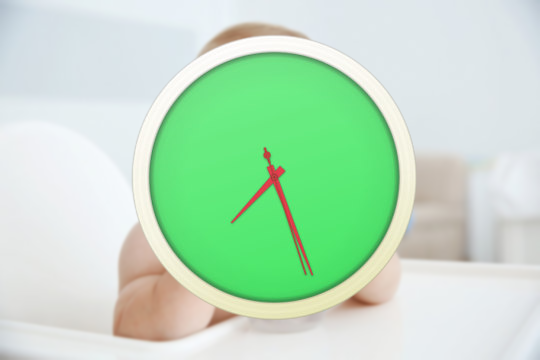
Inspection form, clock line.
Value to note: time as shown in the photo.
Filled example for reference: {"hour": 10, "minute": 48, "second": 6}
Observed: {"hour": 7, "minute": 26, "second": 27}
